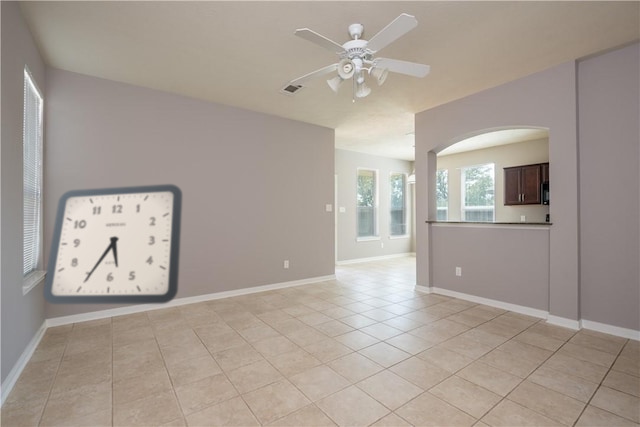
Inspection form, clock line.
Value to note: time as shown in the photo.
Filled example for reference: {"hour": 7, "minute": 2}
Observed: {"hour": 5, "minute": 35}
